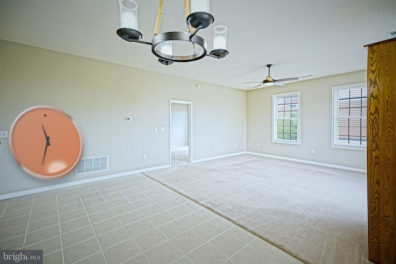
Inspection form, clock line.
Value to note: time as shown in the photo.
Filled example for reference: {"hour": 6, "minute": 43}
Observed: {"hour": 11, "minute": 33}
